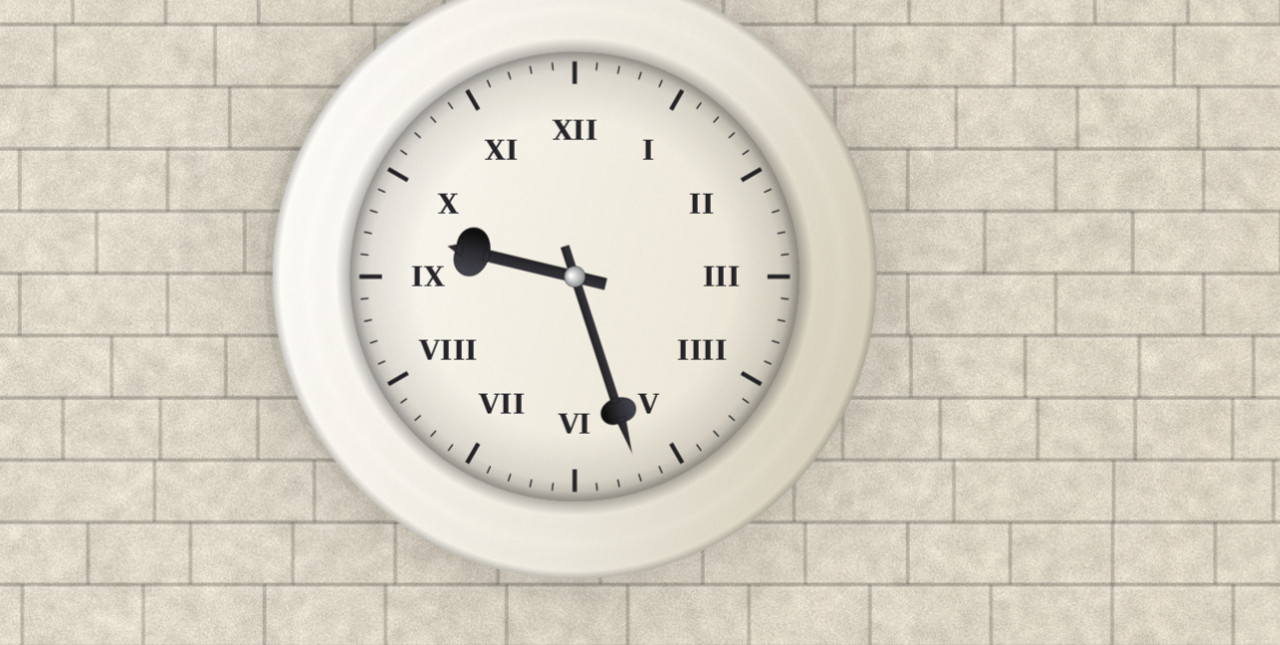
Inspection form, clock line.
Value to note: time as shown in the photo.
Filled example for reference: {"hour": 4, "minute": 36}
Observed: {"hour": 9, "minute": 27}
